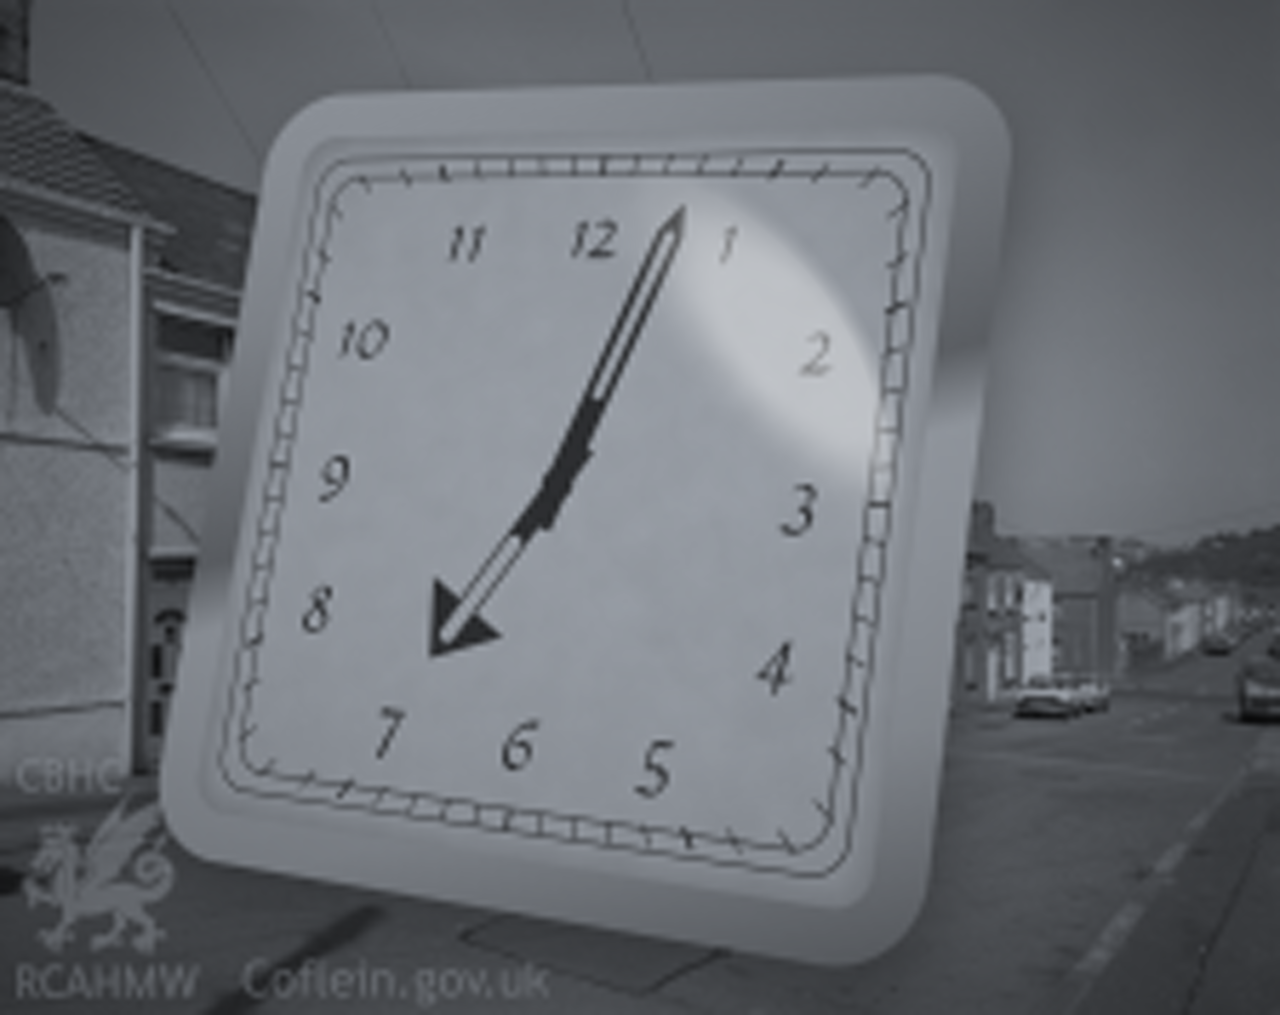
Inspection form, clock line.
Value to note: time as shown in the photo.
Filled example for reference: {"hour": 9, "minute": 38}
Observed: {"hour": 7, "minute": 3}
